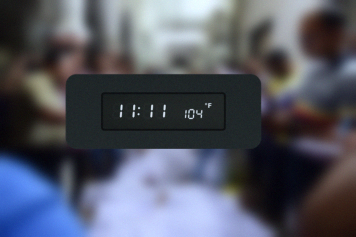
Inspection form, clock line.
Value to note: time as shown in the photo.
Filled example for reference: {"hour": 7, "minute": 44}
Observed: {"hour": 11, "minute": 11}
